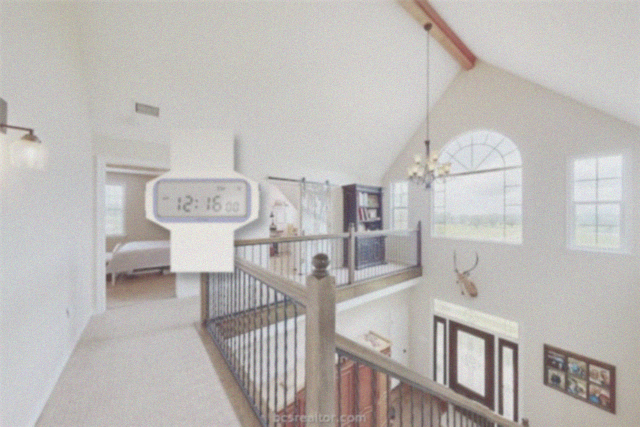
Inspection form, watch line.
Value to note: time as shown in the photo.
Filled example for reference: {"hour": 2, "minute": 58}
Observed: {"hour": 12, "minute": 16}
